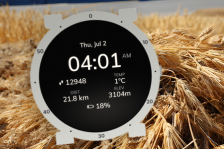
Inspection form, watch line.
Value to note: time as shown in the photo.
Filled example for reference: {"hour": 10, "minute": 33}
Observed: {"hour": 4, "minute": 1}
